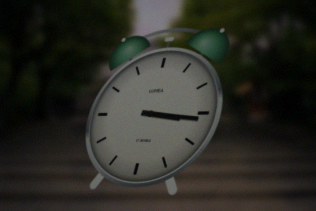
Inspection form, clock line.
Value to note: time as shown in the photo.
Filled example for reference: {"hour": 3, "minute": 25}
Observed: {"hour": 3, "minute": 16}
